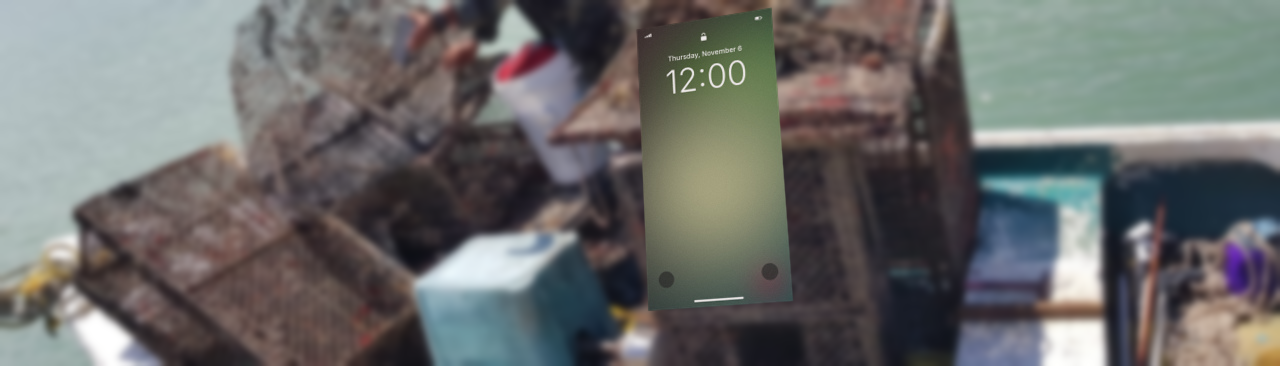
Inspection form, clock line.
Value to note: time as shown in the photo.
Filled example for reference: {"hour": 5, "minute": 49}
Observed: {"hour": 12, "minute": 0}
